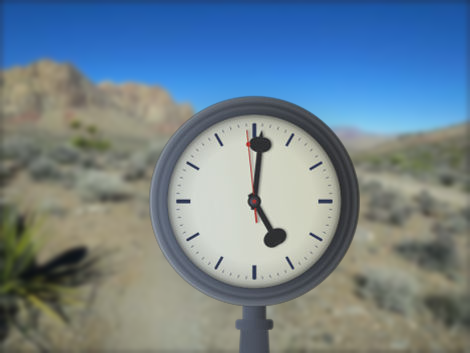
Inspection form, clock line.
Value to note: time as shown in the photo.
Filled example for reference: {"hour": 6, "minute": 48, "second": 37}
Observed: {"hour": 5, "minute": 0, "second": 59}
